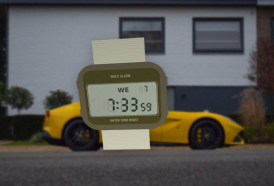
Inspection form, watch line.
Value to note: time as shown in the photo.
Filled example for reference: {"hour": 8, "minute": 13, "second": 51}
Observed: {"hour": 7, "minute": 33, "second": 59}
